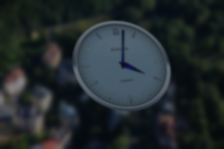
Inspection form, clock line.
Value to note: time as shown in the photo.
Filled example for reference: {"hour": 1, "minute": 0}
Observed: {"hour": 4, "minute": 2}
